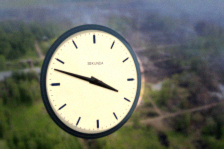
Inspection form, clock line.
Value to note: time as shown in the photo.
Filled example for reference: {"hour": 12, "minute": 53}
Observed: {"hour": 3, "minute": 48}
